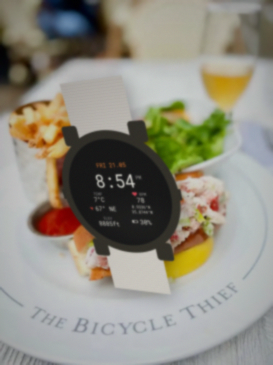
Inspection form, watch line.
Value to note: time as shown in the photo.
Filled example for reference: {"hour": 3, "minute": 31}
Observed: {"hour": 8, "minute": 54}
